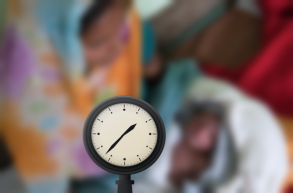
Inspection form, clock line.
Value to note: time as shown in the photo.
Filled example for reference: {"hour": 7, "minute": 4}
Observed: {"hour": 1, "minute": 37}
